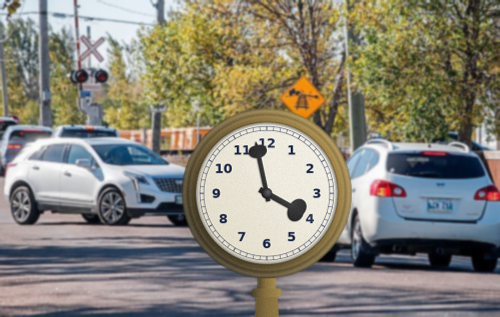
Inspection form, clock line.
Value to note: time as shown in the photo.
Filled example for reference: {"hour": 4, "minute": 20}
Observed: {"hour": 3, "minute": 58}
